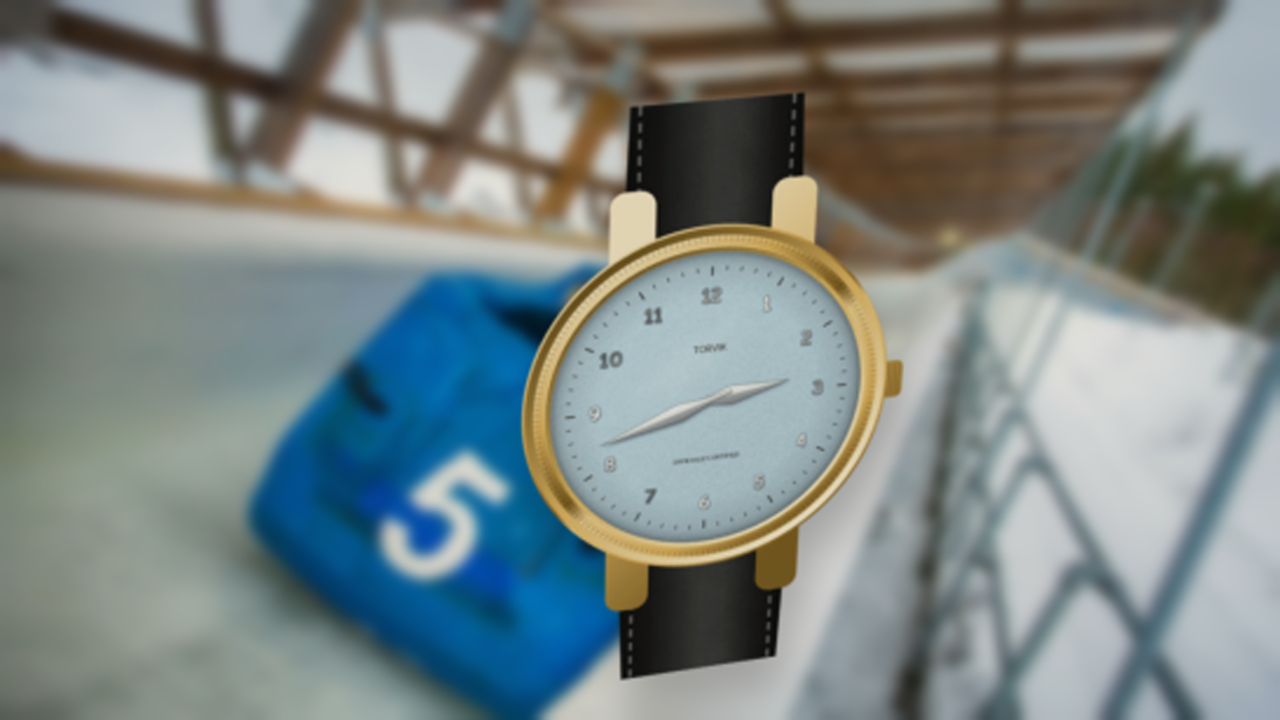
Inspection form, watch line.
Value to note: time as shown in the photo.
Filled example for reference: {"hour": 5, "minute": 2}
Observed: {"hour": 2, "minute": 42}
